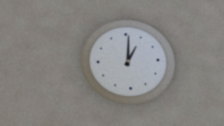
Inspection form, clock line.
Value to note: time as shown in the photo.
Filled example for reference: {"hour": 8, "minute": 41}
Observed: {"hour": 1, "minute": 1}
